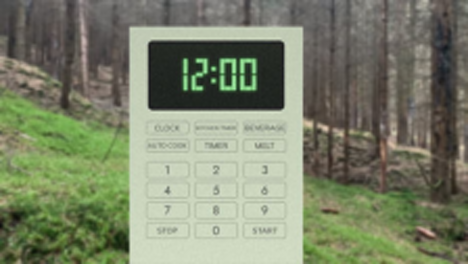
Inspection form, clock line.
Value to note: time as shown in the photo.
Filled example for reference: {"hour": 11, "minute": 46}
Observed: {"hour": 12, "minute": 0}
